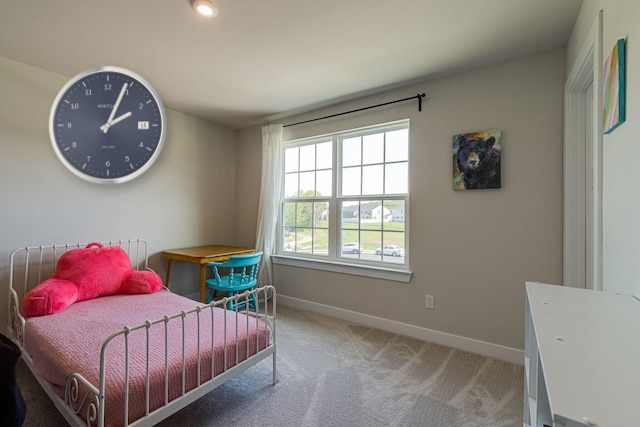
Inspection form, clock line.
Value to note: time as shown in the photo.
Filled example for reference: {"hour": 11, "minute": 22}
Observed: {"hour": 2, "minute": 4}
